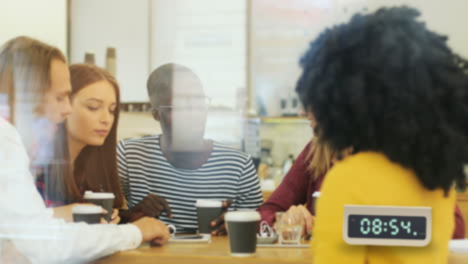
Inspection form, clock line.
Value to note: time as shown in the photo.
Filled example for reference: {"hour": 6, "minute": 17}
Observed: {"hour": 8, "minute": 54}
